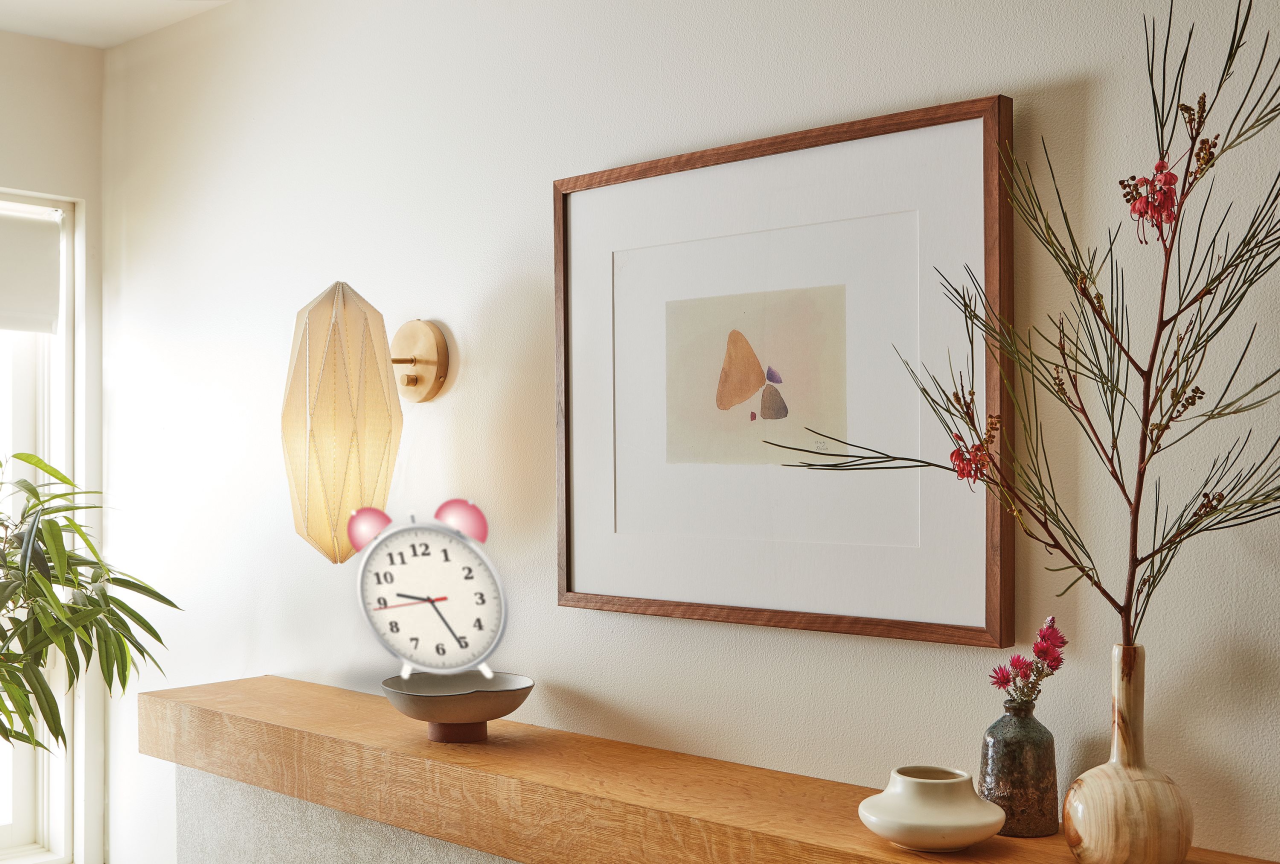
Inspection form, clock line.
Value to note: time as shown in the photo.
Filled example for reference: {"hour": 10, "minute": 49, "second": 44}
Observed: {"hour": 9, "minute": 25, "second": 44}
